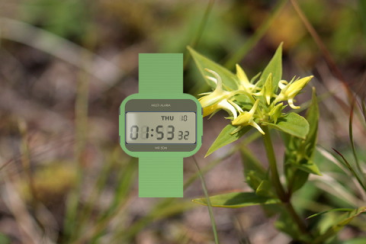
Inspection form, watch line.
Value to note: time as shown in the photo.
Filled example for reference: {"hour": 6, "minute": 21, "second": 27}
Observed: {"hour": 1, "minute": 53, "second": 32}
